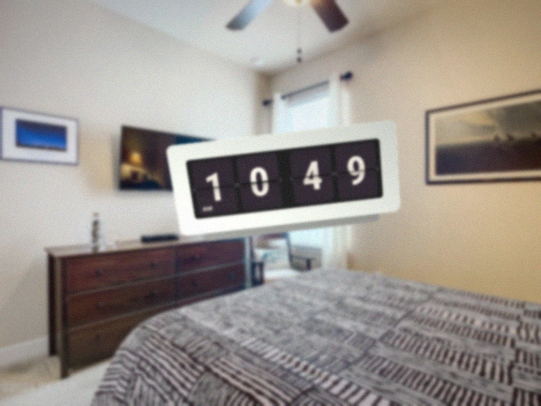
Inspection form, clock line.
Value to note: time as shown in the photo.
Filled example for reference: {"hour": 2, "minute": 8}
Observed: {"hour": 10, "minute": 49}
